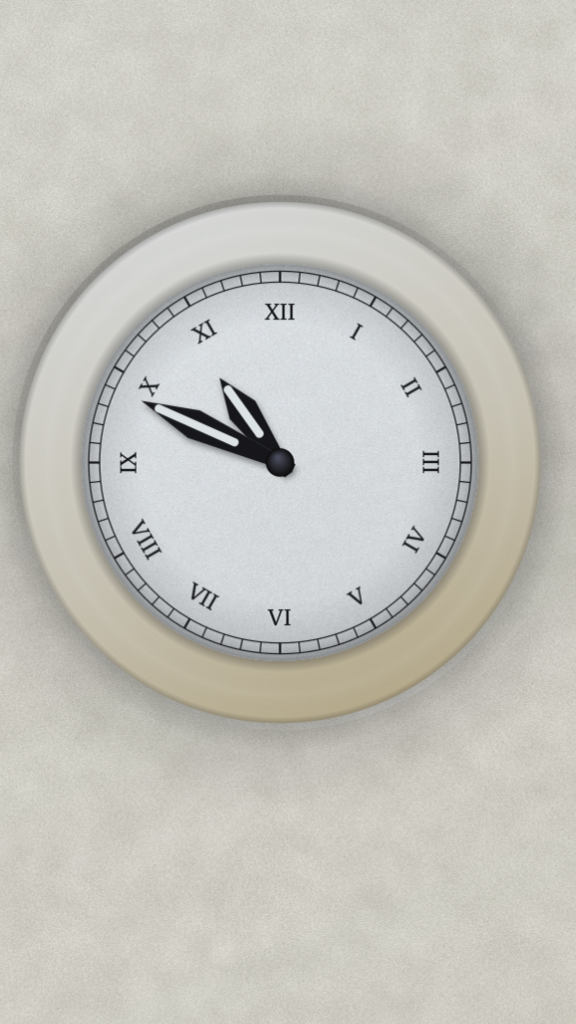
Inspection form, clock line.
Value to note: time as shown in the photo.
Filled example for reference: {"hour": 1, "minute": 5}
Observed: {"hour": 10, "minute": 49}
